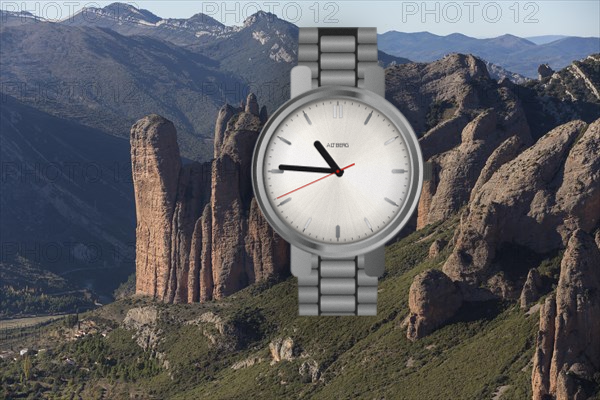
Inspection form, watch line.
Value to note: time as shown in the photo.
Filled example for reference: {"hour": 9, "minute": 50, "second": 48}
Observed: {"hour": 10, "minute": 45, "second": 41}
